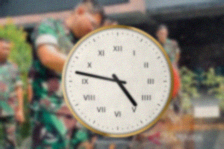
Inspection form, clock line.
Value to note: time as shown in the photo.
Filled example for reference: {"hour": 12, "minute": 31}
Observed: {"hour": 4, "minute": 47}
